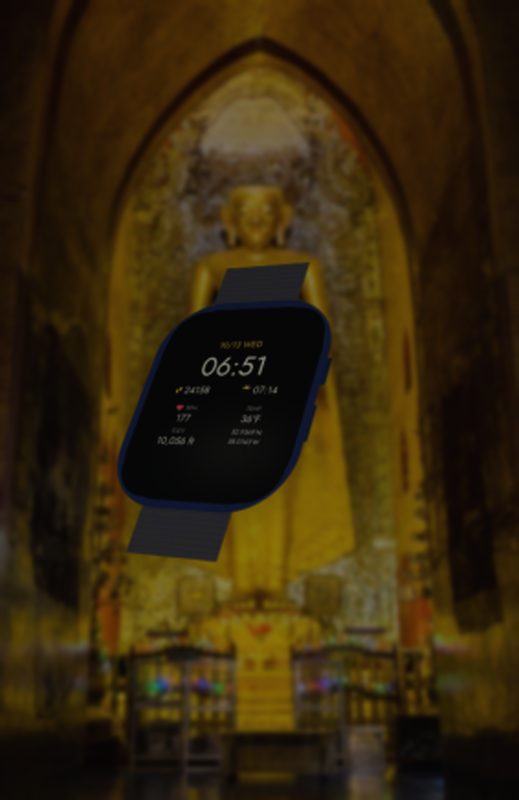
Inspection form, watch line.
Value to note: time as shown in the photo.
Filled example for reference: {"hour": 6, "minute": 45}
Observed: {"hour": 6, "minute": 51}
